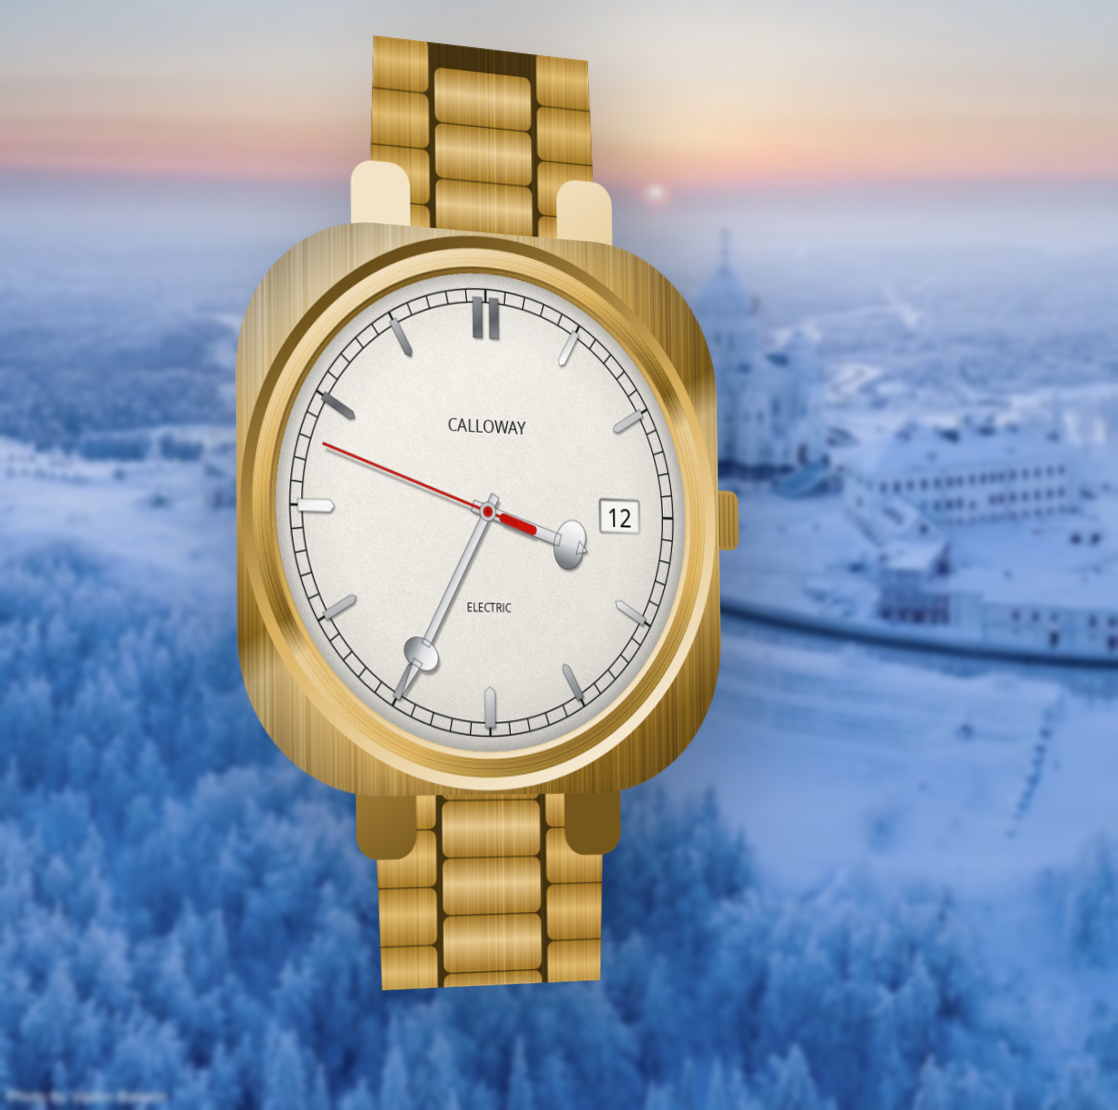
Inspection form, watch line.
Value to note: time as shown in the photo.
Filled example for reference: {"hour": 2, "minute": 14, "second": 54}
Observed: {"hour": 3, "minute": 34, "second": 48}
